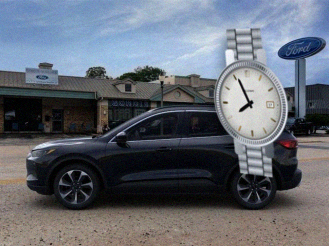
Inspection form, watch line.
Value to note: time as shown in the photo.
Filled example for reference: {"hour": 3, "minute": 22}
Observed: {"hour": 7, "minute": 56}
